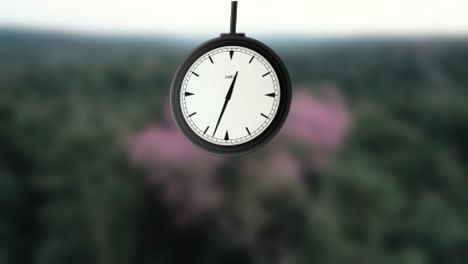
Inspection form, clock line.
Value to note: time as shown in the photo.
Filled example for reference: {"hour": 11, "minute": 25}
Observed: {"hour": 12, "minute": 33}
